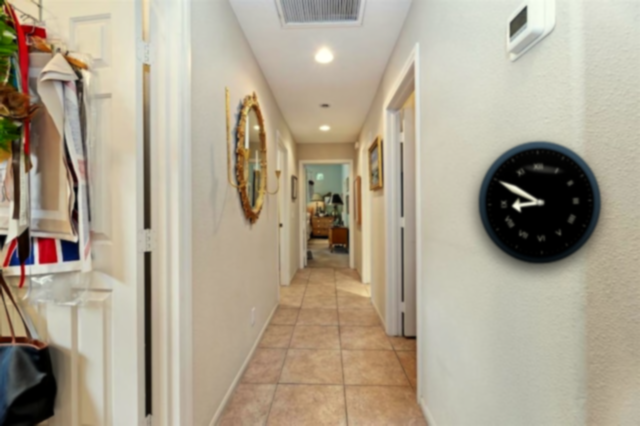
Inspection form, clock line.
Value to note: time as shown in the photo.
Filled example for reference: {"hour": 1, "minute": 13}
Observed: {"hour": 8, "minute": 50}
